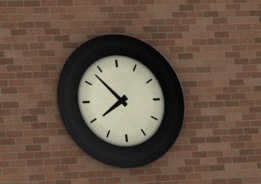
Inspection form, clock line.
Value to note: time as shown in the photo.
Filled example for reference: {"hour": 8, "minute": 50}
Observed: {"hour": 7, "minute": 53}
